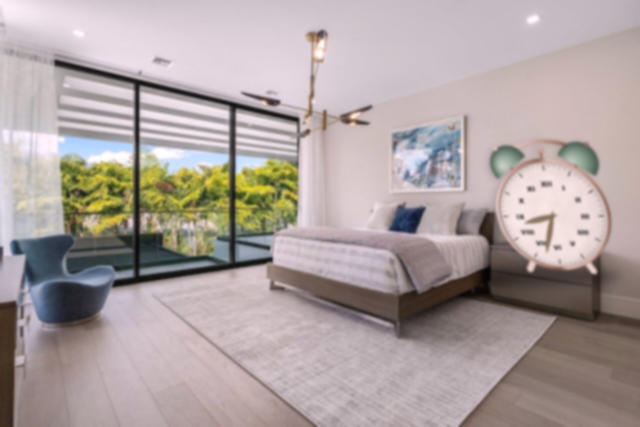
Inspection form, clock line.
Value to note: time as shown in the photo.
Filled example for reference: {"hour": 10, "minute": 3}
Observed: {"hour": 8, "minute": 33}
